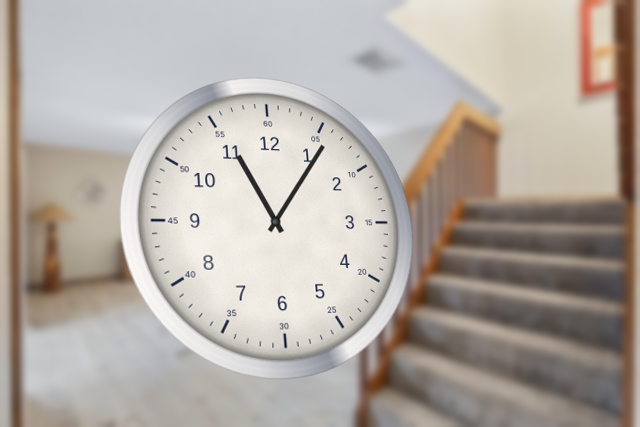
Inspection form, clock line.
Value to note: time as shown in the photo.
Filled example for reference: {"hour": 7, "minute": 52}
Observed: {"hour": 11, "minute": 6}
